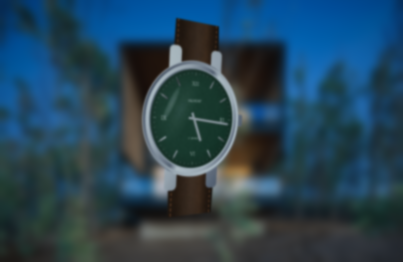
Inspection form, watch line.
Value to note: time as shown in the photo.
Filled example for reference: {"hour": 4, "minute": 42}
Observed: {"hour": 5, "minute": 16}
